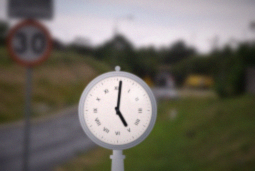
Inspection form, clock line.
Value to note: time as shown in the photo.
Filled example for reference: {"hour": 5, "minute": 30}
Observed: {"hour": 5, "minute": 1}
